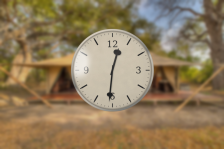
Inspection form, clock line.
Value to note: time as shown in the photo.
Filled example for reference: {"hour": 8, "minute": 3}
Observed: {"hour": 12, "minute": 31}
